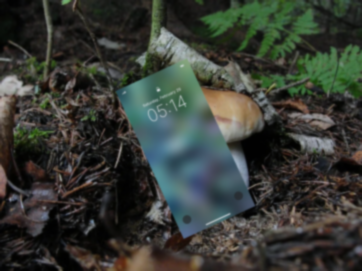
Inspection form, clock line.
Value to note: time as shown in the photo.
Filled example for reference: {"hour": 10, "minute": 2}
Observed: {"hour": 5, "minute": 14}
